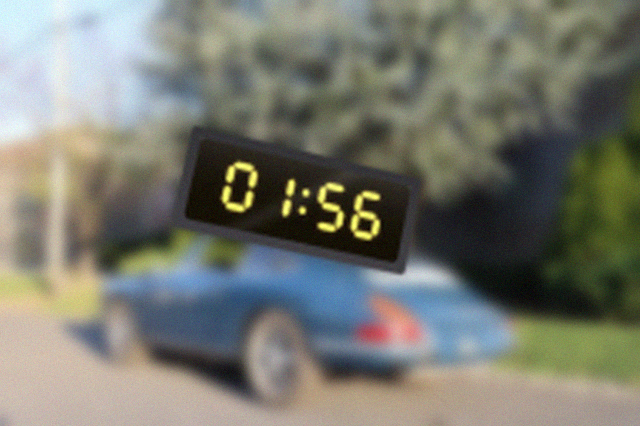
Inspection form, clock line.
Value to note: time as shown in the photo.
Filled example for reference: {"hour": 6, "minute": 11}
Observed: {"hour": 1, "minute": 56}
